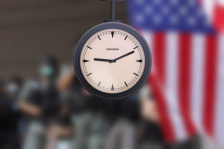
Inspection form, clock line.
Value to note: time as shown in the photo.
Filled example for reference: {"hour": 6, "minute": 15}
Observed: {"hour": 9, "minute": 11}
